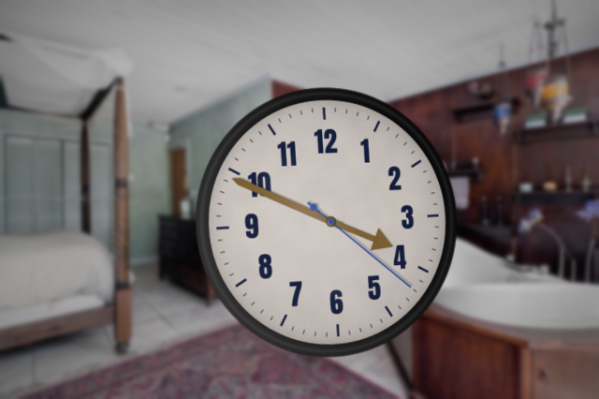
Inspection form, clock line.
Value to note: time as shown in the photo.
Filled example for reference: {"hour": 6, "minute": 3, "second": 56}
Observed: {"hour": 3, "minute": 49, "second": 22}
